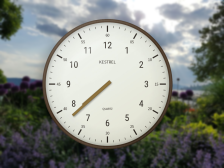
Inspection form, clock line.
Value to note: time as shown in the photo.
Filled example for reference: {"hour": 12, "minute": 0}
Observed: {"hour": 7, "minute": 38}
